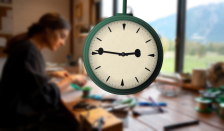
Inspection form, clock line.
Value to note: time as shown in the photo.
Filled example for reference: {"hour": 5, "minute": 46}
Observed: {"hour": 2, "minute": 46}
